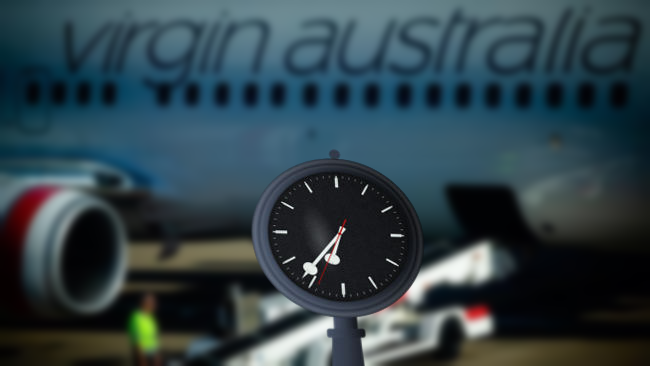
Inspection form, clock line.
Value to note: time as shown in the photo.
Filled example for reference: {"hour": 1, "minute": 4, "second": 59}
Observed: {"hour": 6, "minute": 36, "second": 34}
